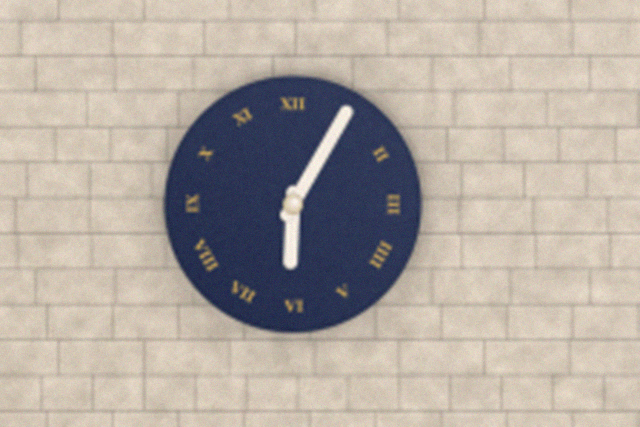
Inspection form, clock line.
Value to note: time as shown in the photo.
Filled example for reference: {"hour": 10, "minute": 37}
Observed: {"hour": 6, "minute": 5}
